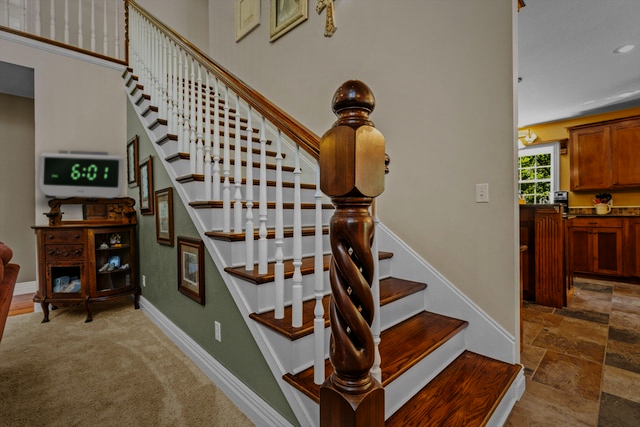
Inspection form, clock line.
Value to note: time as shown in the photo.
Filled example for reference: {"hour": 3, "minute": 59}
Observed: {"hour": 6, "minute": 1}
